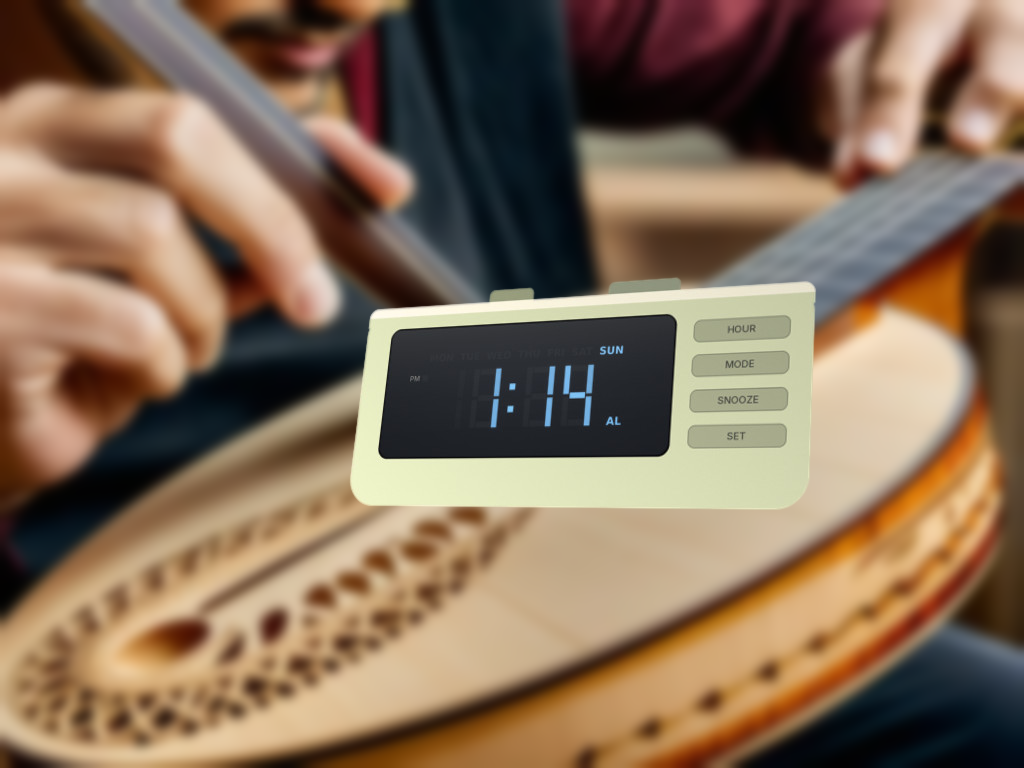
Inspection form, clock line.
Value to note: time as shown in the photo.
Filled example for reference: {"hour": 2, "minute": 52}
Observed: {"hour": 1, "minute": 14}
